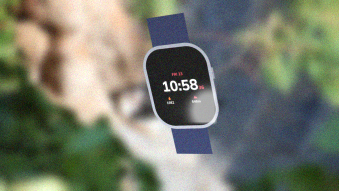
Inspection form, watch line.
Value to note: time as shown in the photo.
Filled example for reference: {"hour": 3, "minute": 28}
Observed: {"hour": 10, "minute": 58}
